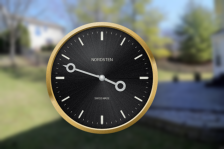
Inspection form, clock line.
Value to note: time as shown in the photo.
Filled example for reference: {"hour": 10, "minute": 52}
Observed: {"hour": 3, "minute": 48}
